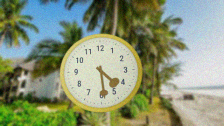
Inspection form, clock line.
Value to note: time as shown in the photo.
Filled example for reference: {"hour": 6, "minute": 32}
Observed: {"hour": 4, "minute": 29}
